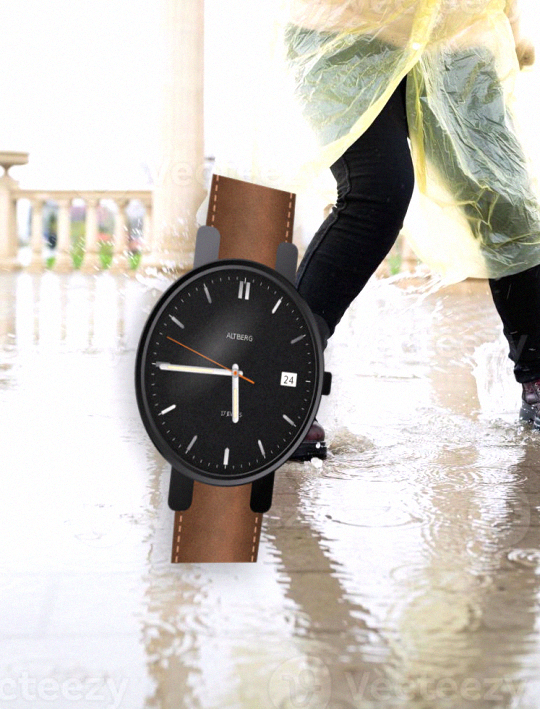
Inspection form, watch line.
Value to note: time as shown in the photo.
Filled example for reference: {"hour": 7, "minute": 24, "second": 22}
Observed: {"hour": 5, "minute": 44, "second": 48}
